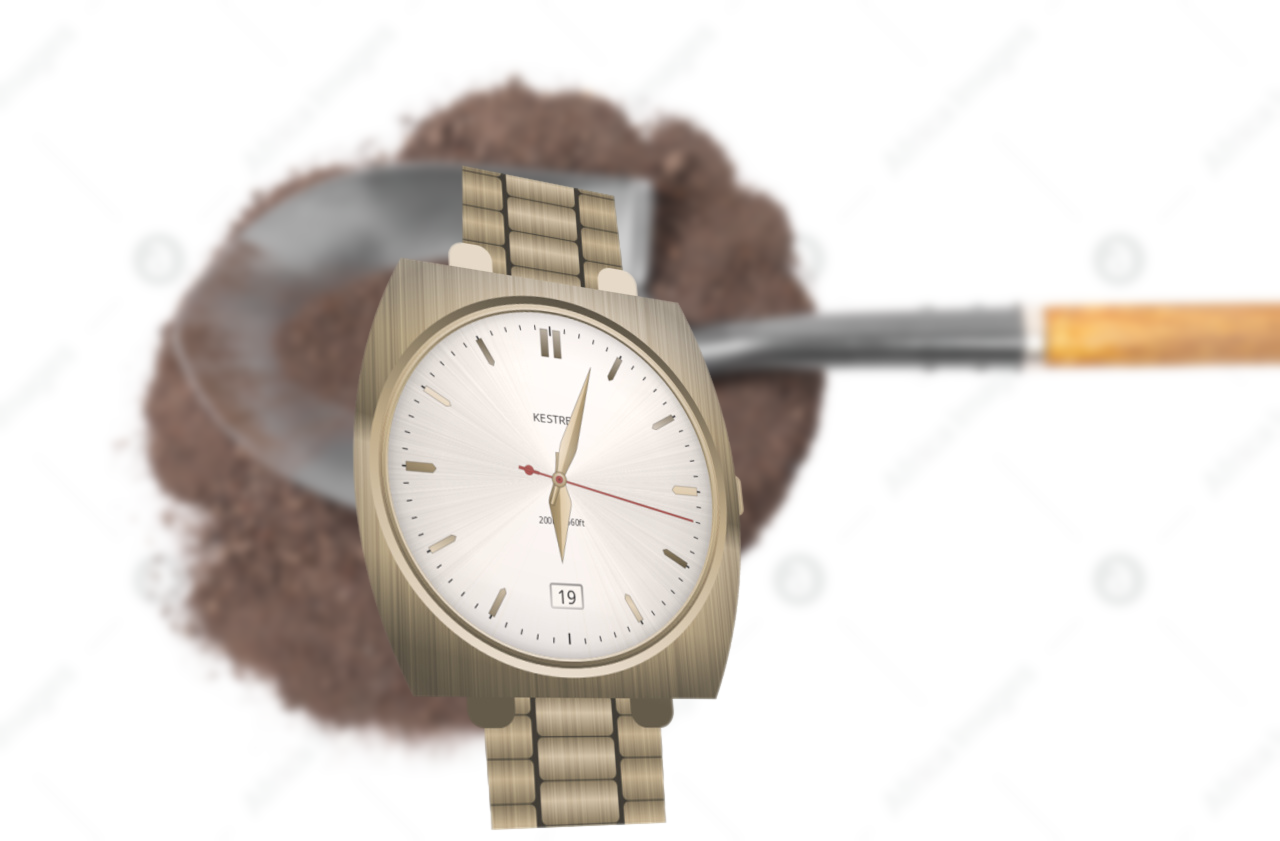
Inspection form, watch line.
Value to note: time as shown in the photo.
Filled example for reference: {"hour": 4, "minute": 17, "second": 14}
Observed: {"hour": 6, "minute": 3, "second": 17}
